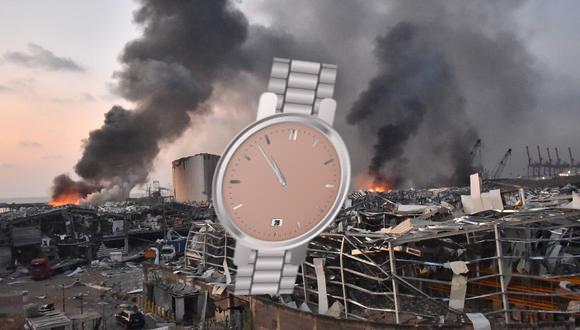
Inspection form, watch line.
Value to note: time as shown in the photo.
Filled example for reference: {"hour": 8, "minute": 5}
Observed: {"hour": 10, "minute": 53}
